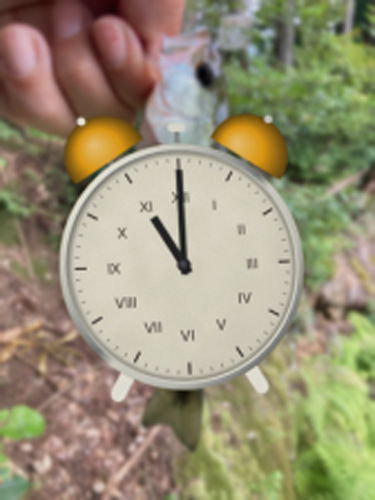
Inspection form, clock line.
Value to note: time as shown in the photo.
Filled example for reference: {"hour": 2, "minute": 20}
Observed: {"hour": 11, "minute": 0}
